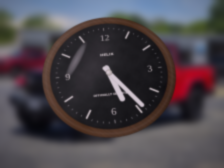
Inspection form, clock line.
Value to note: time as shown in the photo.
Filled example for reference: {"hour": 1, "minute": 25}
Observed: {"hour": 5, "minute": 24}
